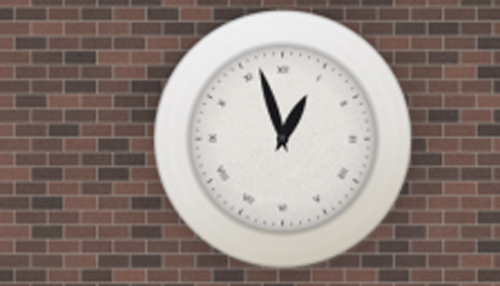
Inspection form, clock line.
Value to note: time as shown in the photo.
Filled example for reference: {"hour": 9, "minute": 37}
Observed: {"hour": 12, "minute": 57}
